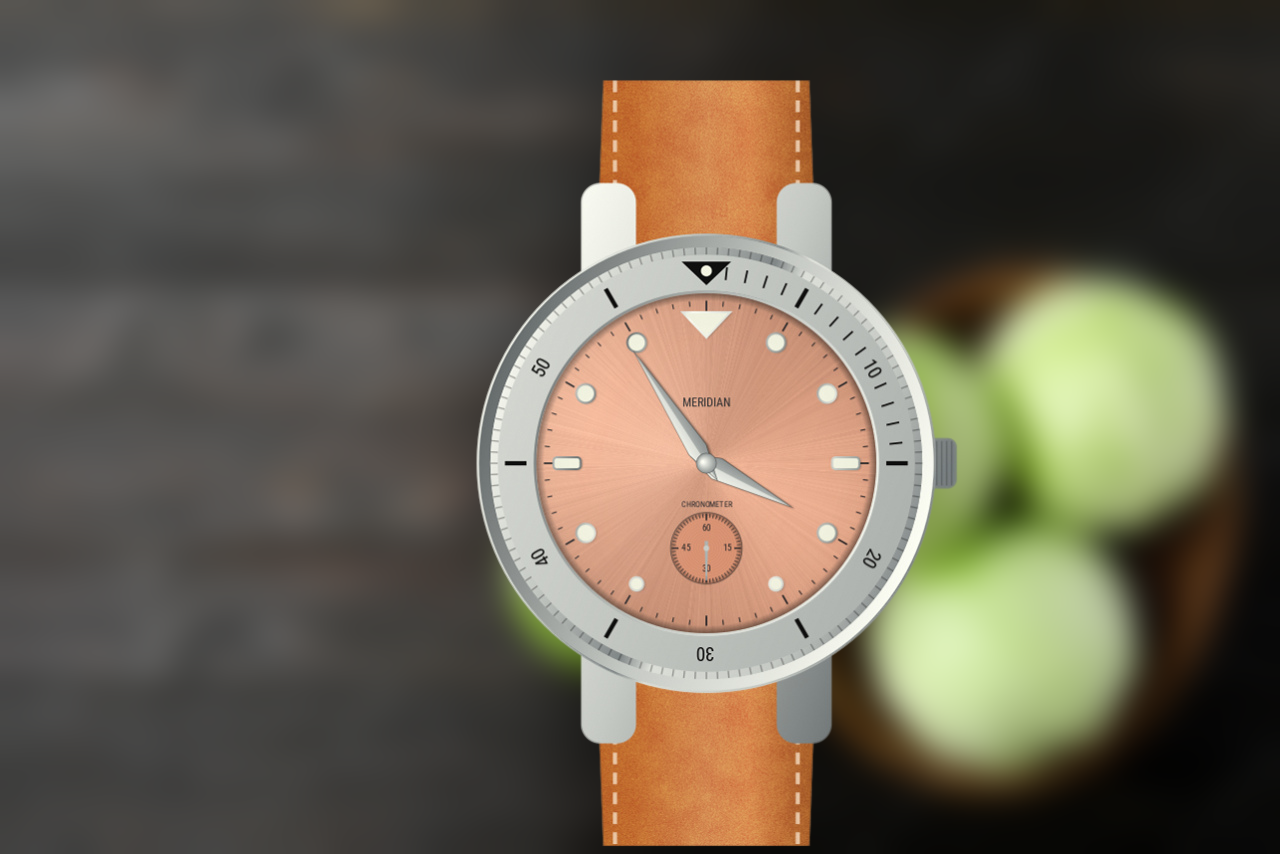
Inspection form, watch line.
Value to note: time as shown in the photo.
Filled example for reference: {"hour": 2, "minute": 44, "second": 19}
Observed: {"hour": 3, "minute": 54, "second": 30}
